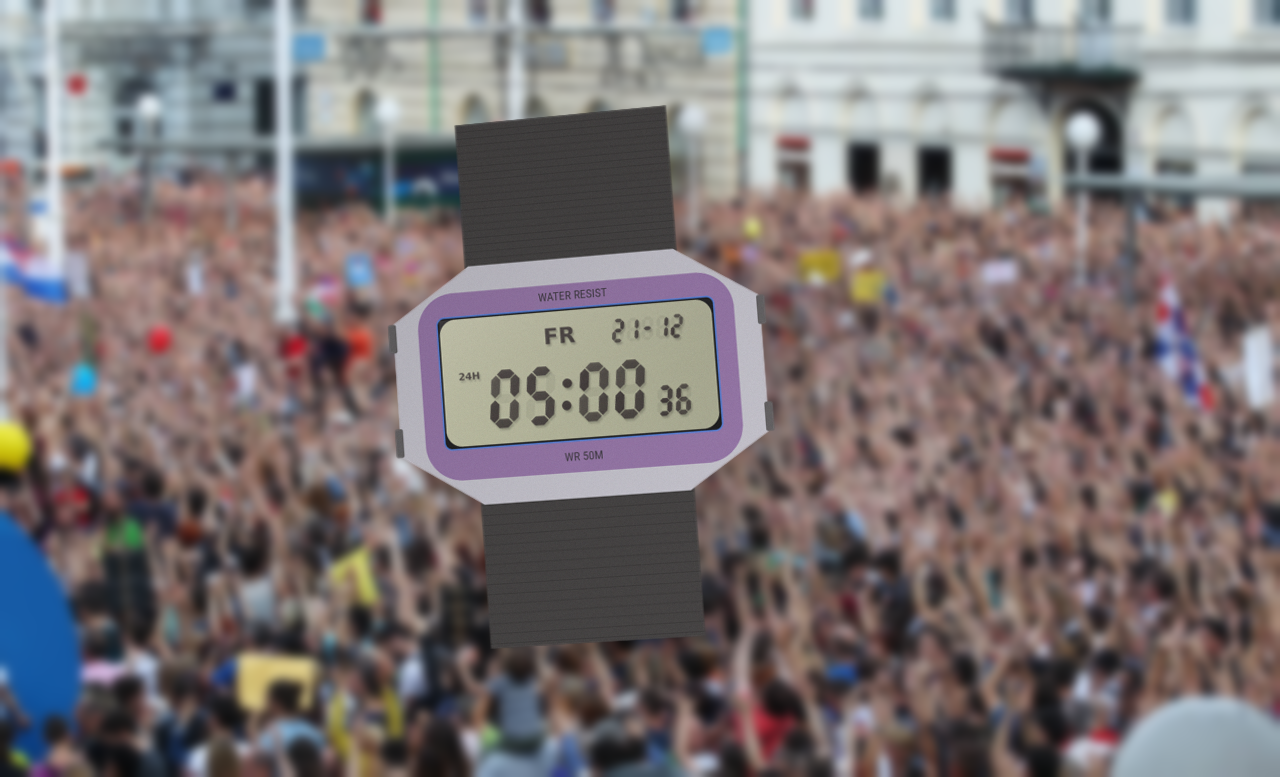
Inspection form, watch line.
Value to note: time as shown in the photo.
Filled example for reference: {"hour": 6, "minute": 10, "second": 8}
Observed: {"hour": 5, "minute": 0, "second": 36}
